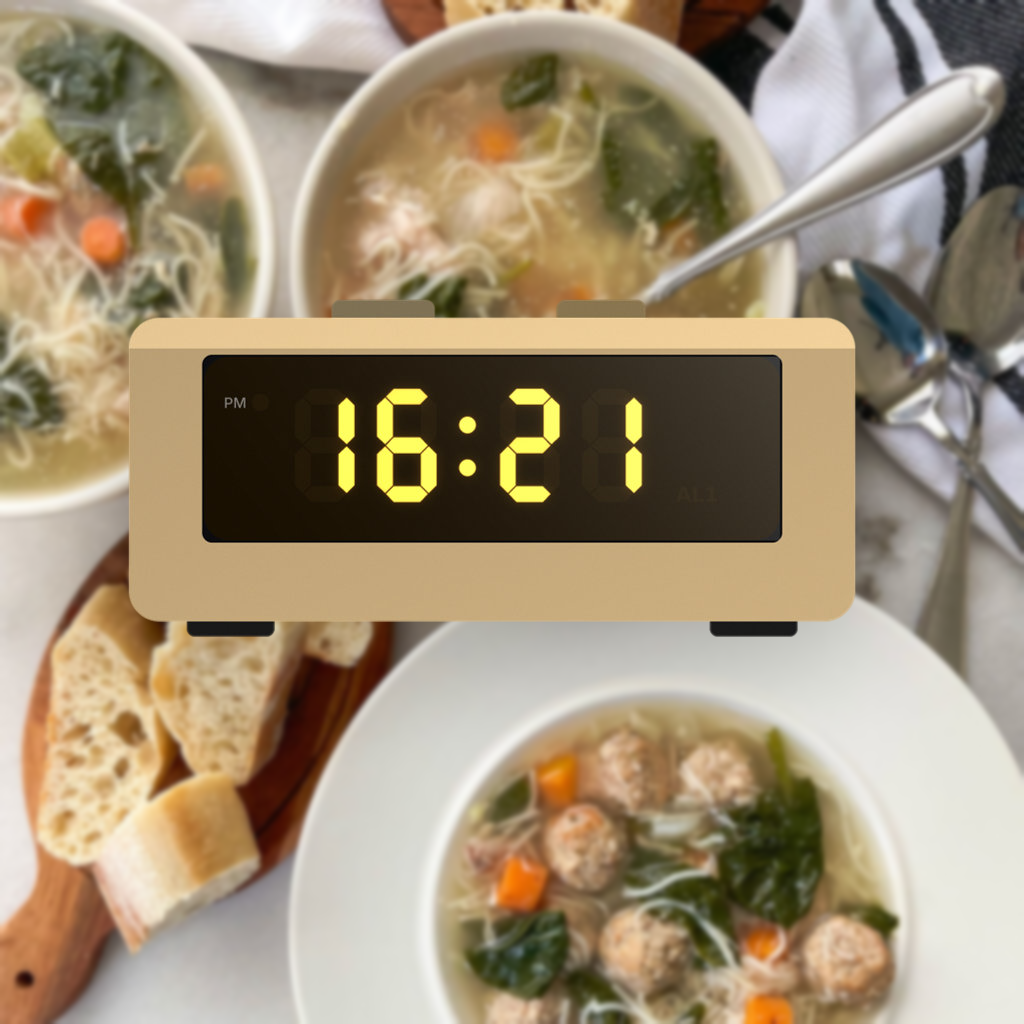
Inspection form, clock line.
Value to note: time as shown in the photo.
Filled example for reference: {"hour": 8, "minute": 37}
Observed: {"hour": 16, "minute": 21}
